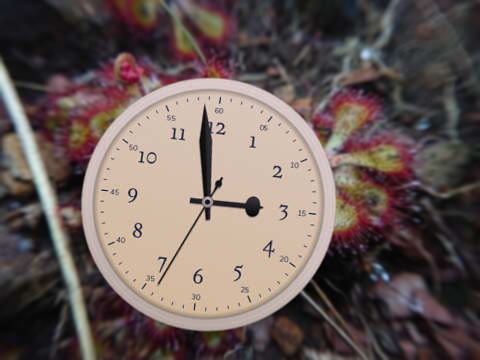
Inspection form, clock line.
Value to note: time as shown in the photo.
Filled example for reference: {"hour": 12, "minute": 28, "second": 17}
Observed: {"hour": 2, "minute": 58, "second": 34}
